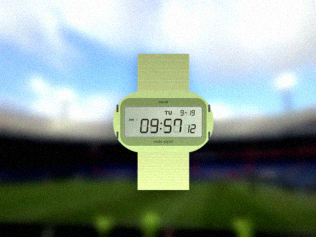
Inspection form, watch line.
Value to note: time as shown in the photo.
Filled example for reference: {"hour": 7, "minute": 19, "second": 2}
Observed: {"hour": 9, "minute": 57, "second": 12}
